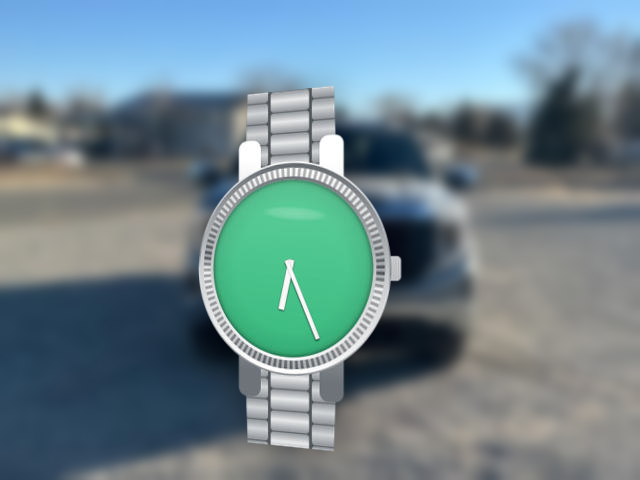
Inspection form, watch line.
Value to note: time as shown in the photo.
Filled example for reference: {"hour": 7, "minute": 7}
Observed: {"hour": 6, "minute": 26}
